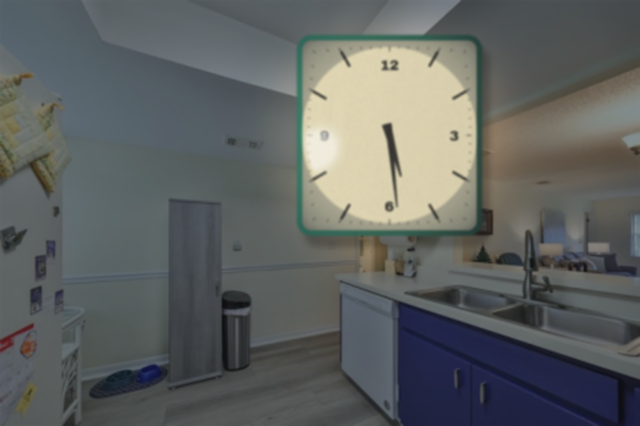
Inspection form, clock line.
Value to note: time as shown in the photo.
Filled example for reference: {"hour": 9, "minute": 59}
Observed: {"hour": 5, "minute": 29}
